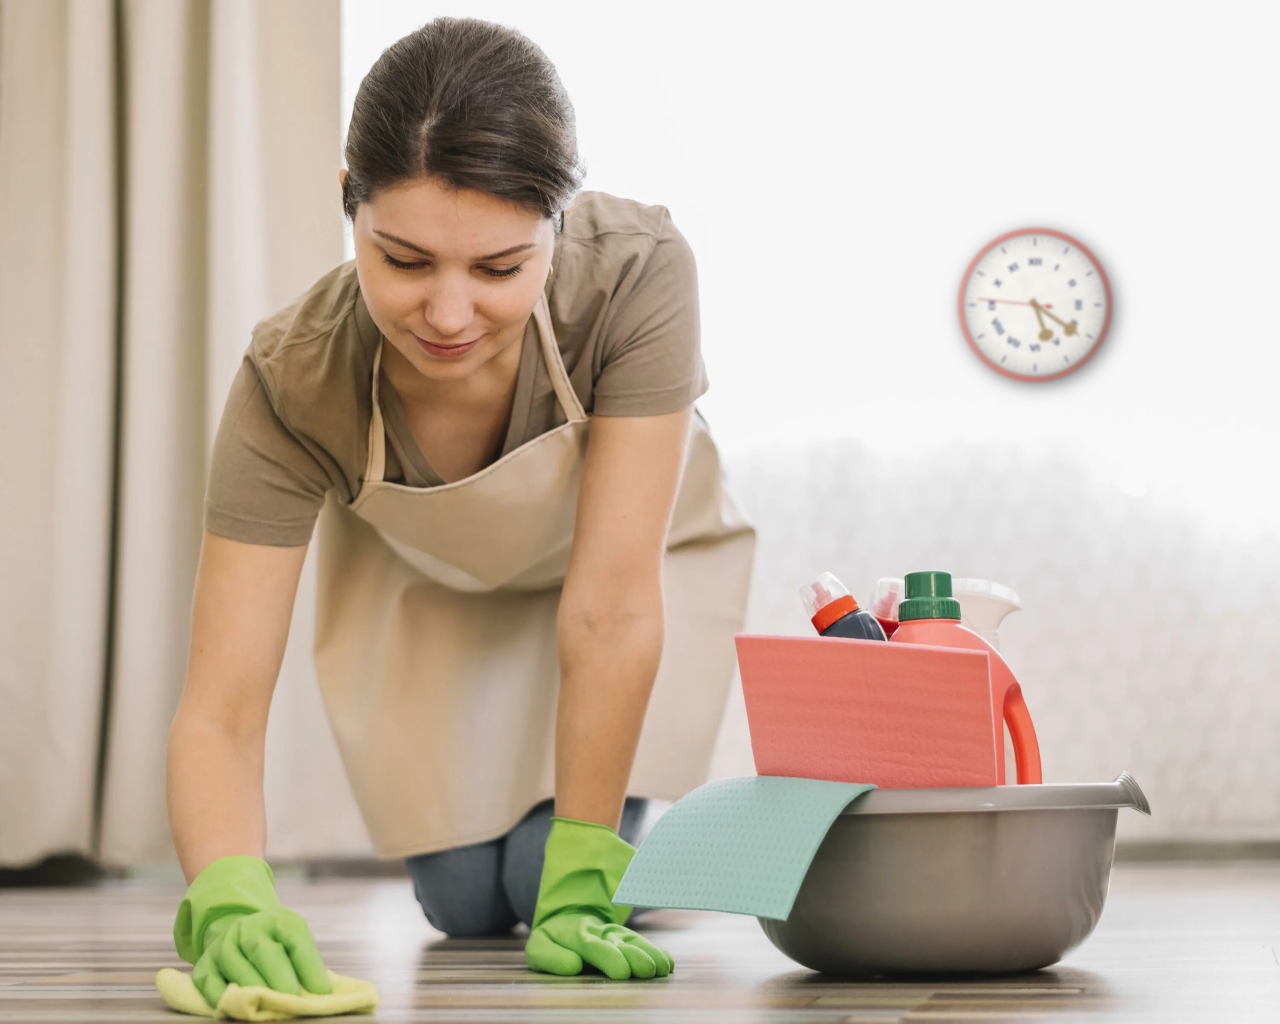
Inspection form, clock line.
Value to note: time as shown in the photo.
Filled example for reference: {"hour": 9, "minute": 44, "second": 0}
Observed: {"hour": 5, "minute": 20, "second": 46}
